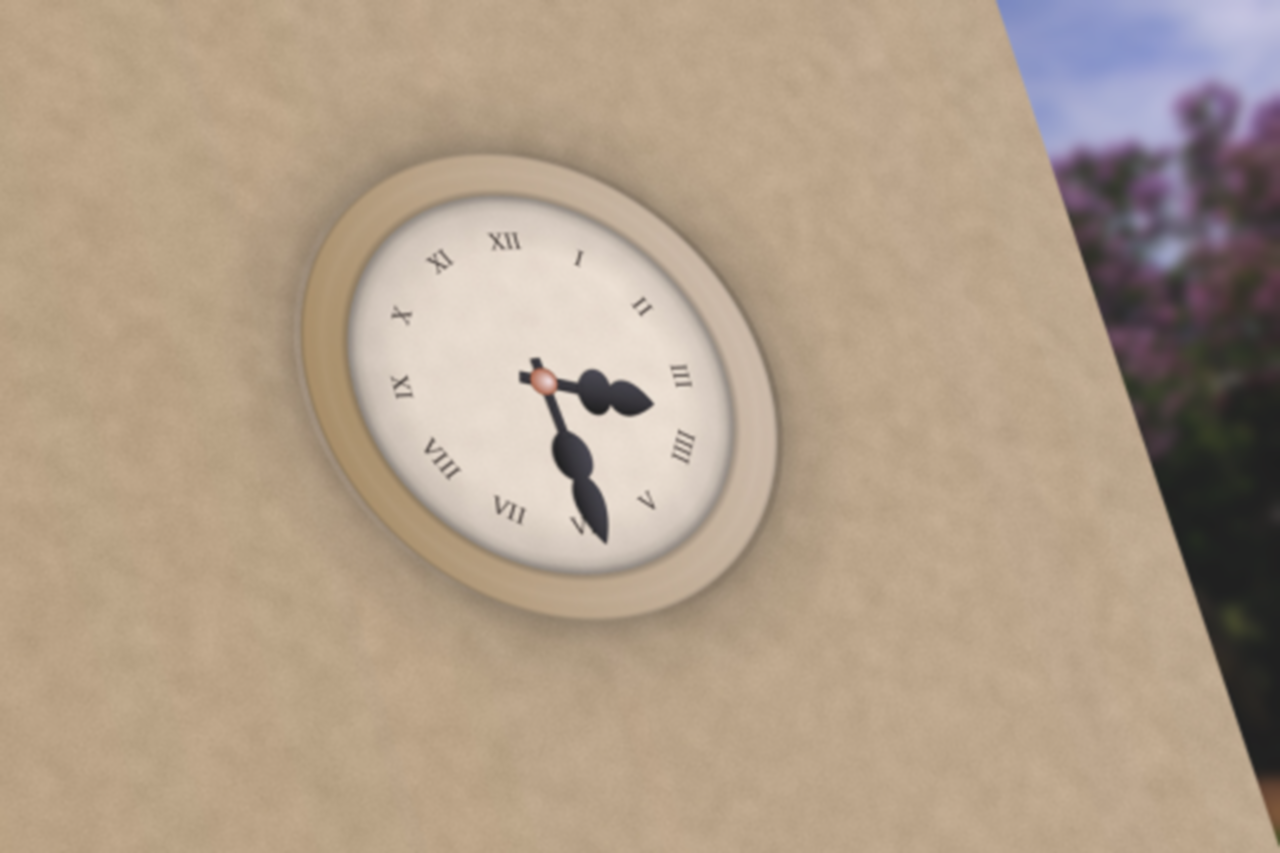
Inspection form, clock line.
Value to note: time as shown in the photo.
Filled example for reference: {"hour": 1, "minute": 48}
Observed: {"hour": 3, "minute": 29}
